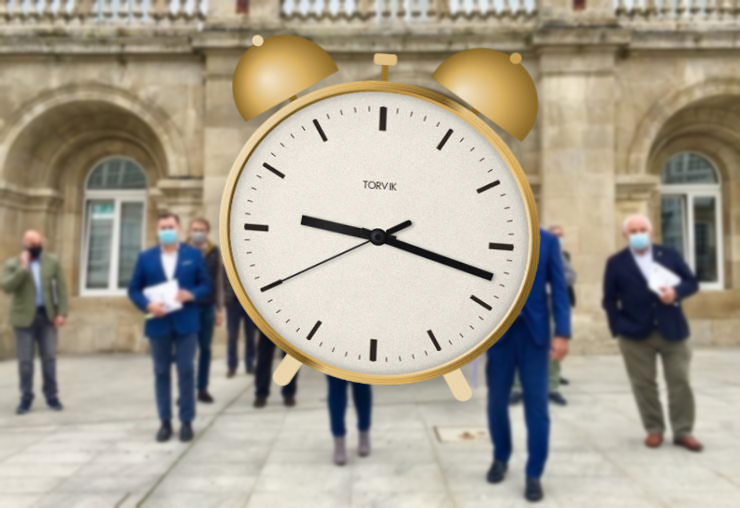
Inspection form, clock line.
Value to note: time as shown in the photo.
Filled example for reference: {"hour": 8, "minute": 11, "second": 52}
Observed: {"hour": 9, "minute": 17, "second": 40}
